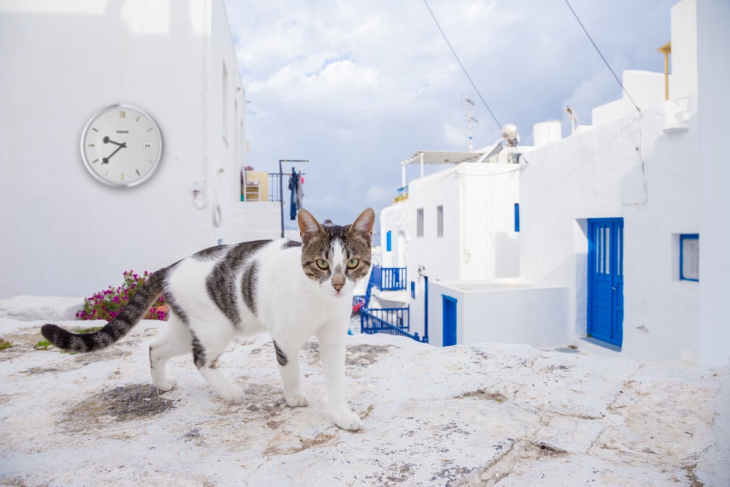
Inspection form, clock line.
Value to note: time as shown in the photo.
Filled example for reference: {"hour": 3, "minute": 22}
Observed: {"hour": 9, "minute": 38}
